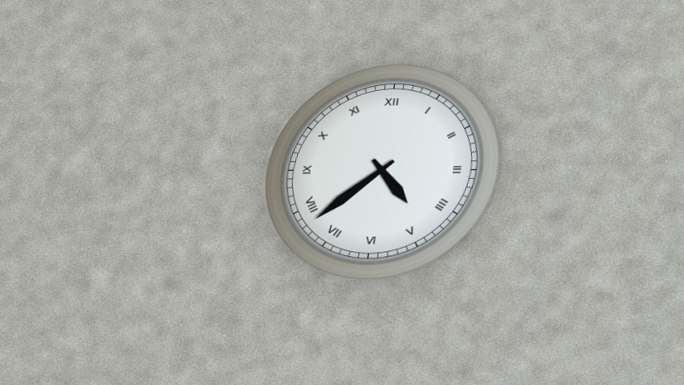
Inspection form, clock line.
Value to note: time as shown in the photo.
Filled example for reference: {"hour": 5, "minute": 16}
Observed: {"hour": 4, "minute": 38}
